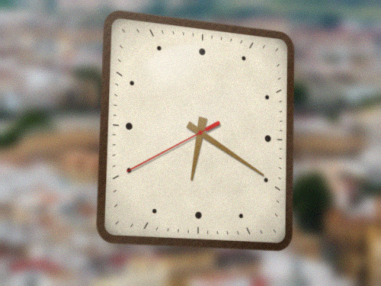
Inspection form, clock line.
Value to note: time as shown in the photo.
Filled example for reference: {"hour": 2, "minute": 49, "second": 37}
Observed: {"hour": 6, "minute": 19, "second": 40}
